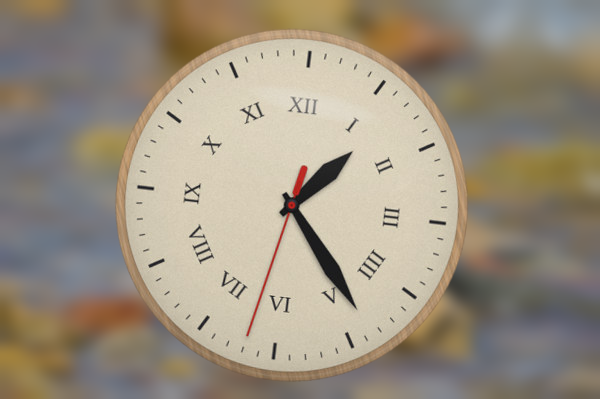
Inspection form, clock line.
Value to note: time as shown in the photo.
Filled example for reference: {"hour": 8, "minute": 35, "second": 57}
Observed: {"hour": 1, "minute": 23, "second": 32}
